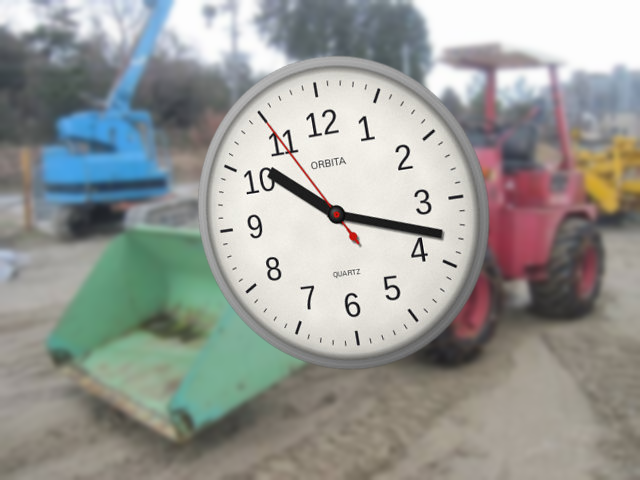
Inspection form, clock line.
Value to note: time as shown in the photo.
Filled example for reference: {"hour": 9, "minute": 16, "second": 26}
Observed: {"hour": 10, "minute": 17, "second": 55}
